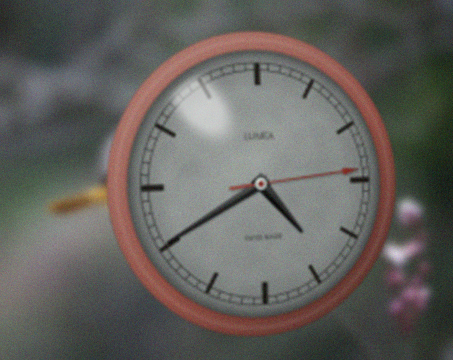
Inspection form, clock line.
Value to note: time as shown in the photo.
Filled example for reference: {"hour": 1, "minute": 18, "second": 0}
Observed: {"hour": 4, "minute": 40, "second": 14}
